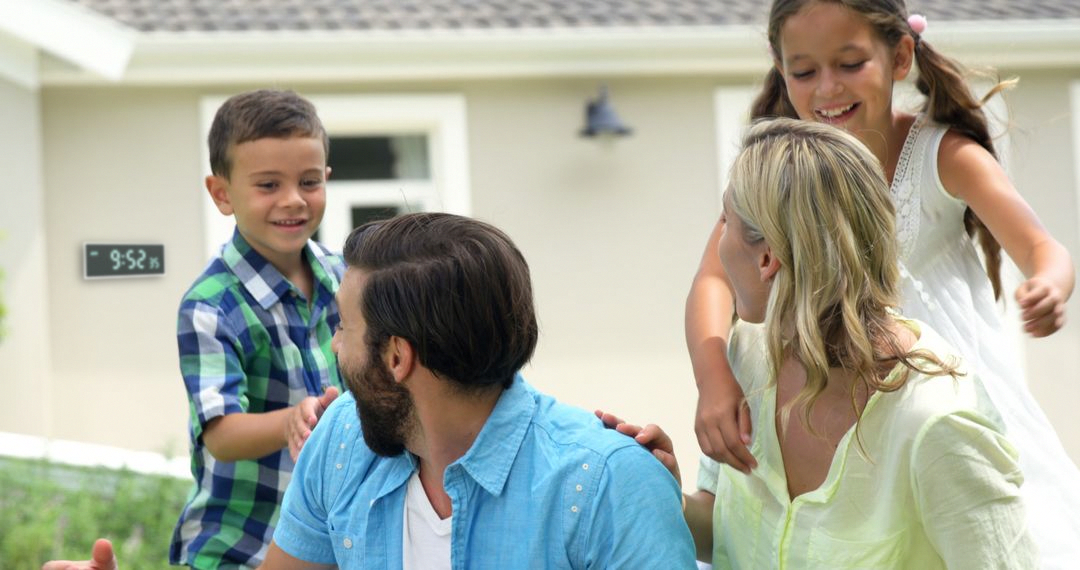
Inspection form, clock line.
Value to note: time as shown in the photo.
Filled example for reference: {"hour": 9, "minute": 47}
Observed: {"hour": 9, "minute": 52}
